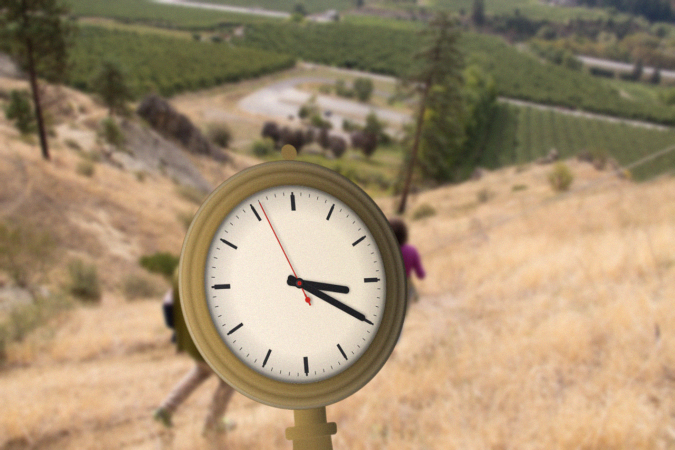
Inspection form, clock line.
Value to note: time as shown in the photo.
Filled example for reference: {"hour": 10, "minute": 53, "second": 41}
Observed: {"hour": 3, "minute": 19, "second": 56}
